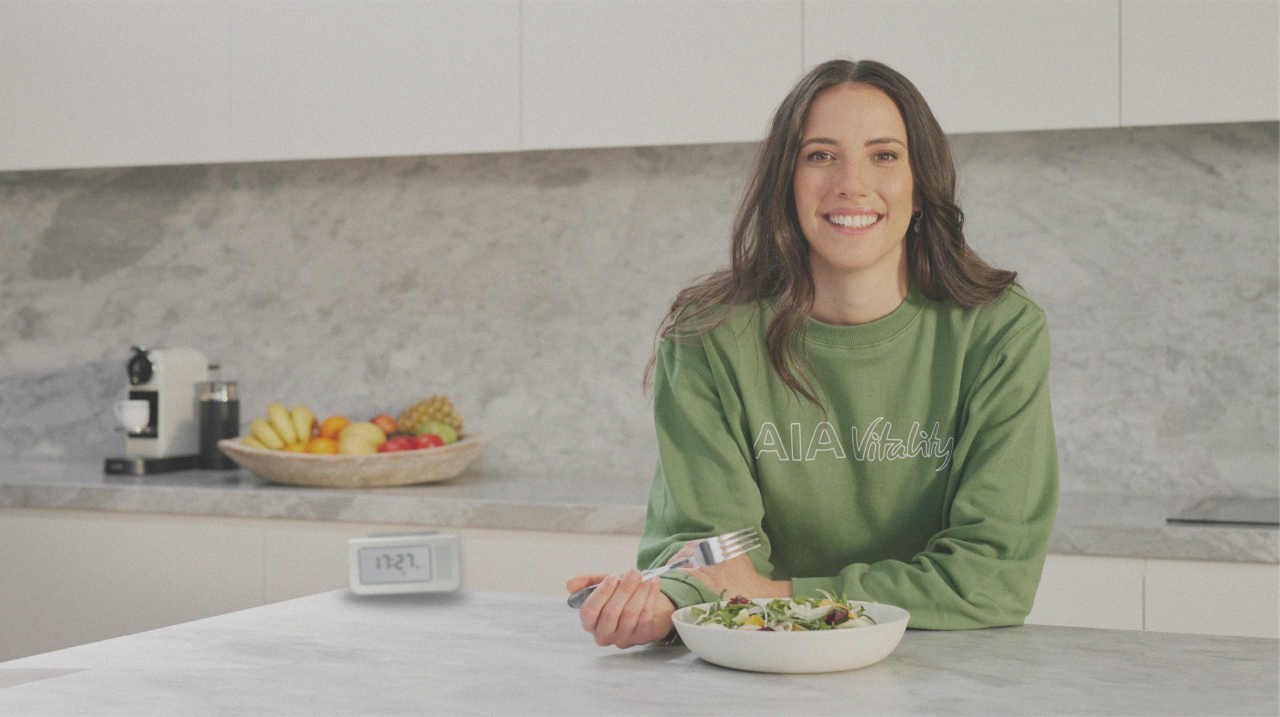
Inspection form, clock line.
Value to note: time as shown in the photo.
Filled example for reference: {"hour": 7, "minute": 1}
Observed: {"hour": 17, "minute": 27}
